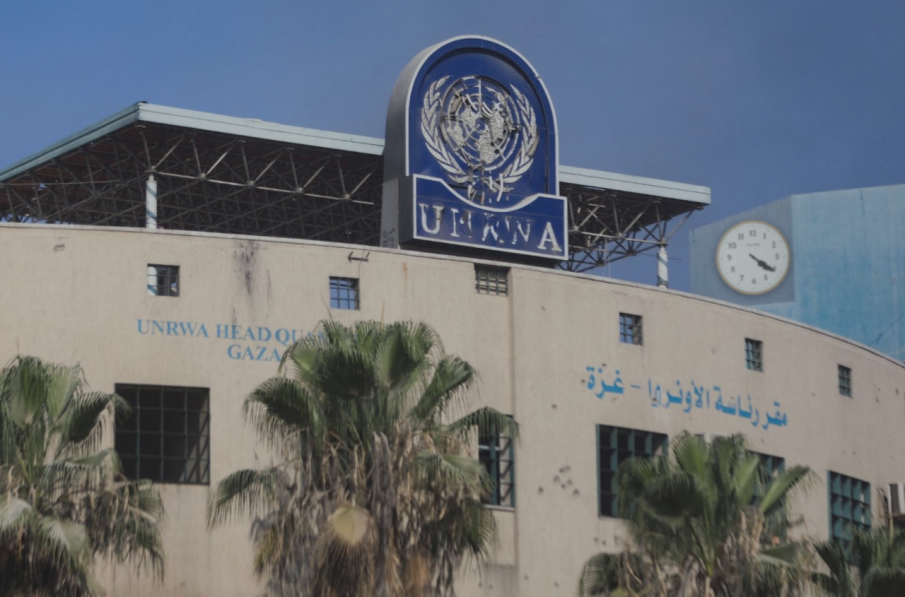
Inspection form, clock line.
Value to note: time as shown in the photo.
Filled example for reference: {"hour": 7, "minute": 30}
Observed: {"hour": 4, "minute": 21}
